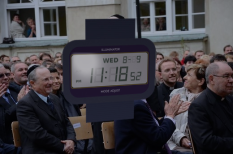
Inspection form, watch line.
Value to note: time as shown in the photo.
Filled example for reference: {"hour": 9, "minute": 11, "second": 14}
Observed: {"hour": 11, "minute": 18, "second": 52}
